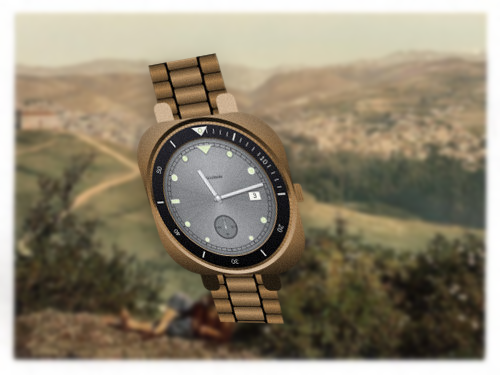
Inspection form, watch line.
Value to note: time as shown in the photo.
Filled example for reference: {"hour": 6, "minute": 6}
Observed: {"hour": 11, "minute": 13}
